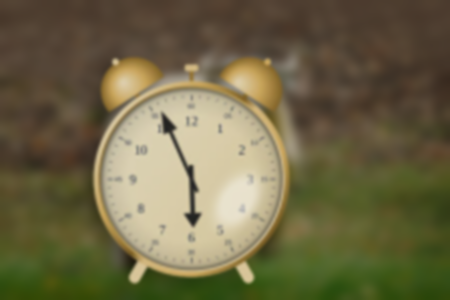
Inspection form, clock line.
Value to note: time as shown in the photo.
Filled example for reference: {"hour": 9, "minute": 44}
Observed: {"hour": 5, "minute": 56}
